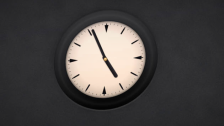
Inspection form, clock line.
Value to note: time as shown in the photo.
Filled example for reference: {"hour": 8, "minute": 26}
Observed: {"hour": 4, "minute": 56}
